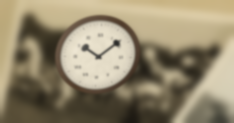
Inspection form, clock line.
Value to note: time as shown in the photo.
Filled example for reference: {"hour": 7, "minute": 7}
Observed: {"hour": 10, "minute": 8}
